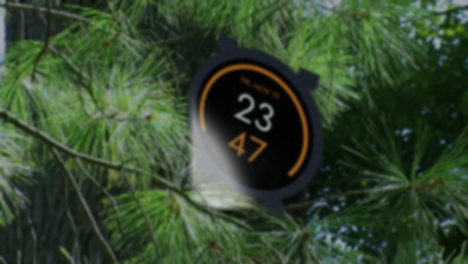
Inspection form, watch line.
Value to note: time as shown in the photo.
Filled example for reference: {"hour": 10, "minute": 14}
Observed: {"hour": 23, "minute": 47}
